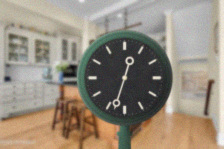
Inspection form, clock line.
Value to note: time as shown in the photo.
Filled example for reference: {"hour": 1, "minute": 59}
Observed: {"hour": 12, "minute": 33}
